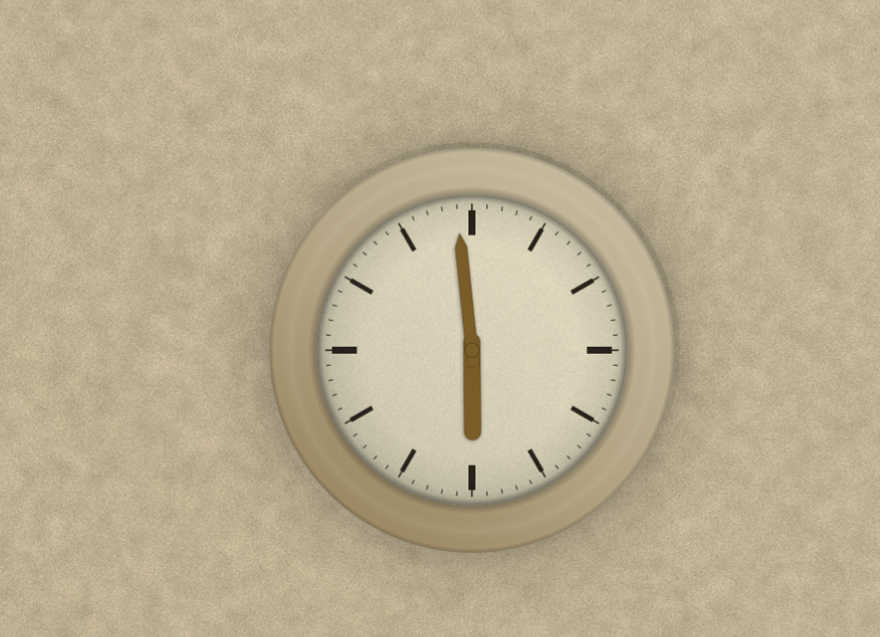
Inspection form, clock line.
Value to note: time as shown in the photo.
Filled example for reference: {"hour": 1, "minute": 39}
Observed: {"hour": 5, "minute": 59}
